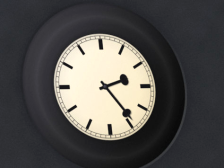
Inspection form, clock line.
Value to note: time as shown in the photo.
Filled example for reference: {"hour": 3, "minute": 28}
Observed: {"hour": 2, "minute": 24}
